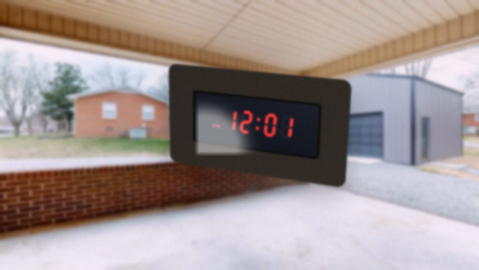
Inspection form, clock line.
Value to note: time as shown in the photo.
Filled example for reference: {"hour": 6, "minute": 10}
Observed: {"hour": 12, "minute": 1}
